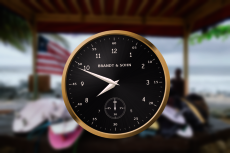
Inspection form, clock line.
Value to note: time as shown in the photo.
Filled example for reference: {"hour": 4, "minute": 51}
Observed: {"hour": 7, "minute": 49}
